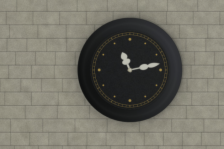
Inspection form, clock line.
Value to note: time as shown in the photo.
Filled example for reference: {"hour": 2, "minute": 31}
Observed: {"hour": 11, "minute": 13}
